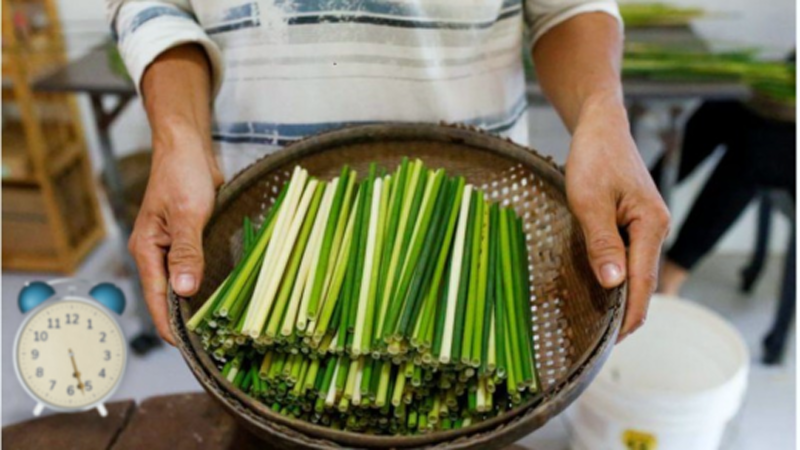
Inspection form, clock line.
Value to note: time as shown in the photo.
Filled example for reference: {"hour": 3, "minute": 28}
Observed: {"hour": 5, "minute": 27}
